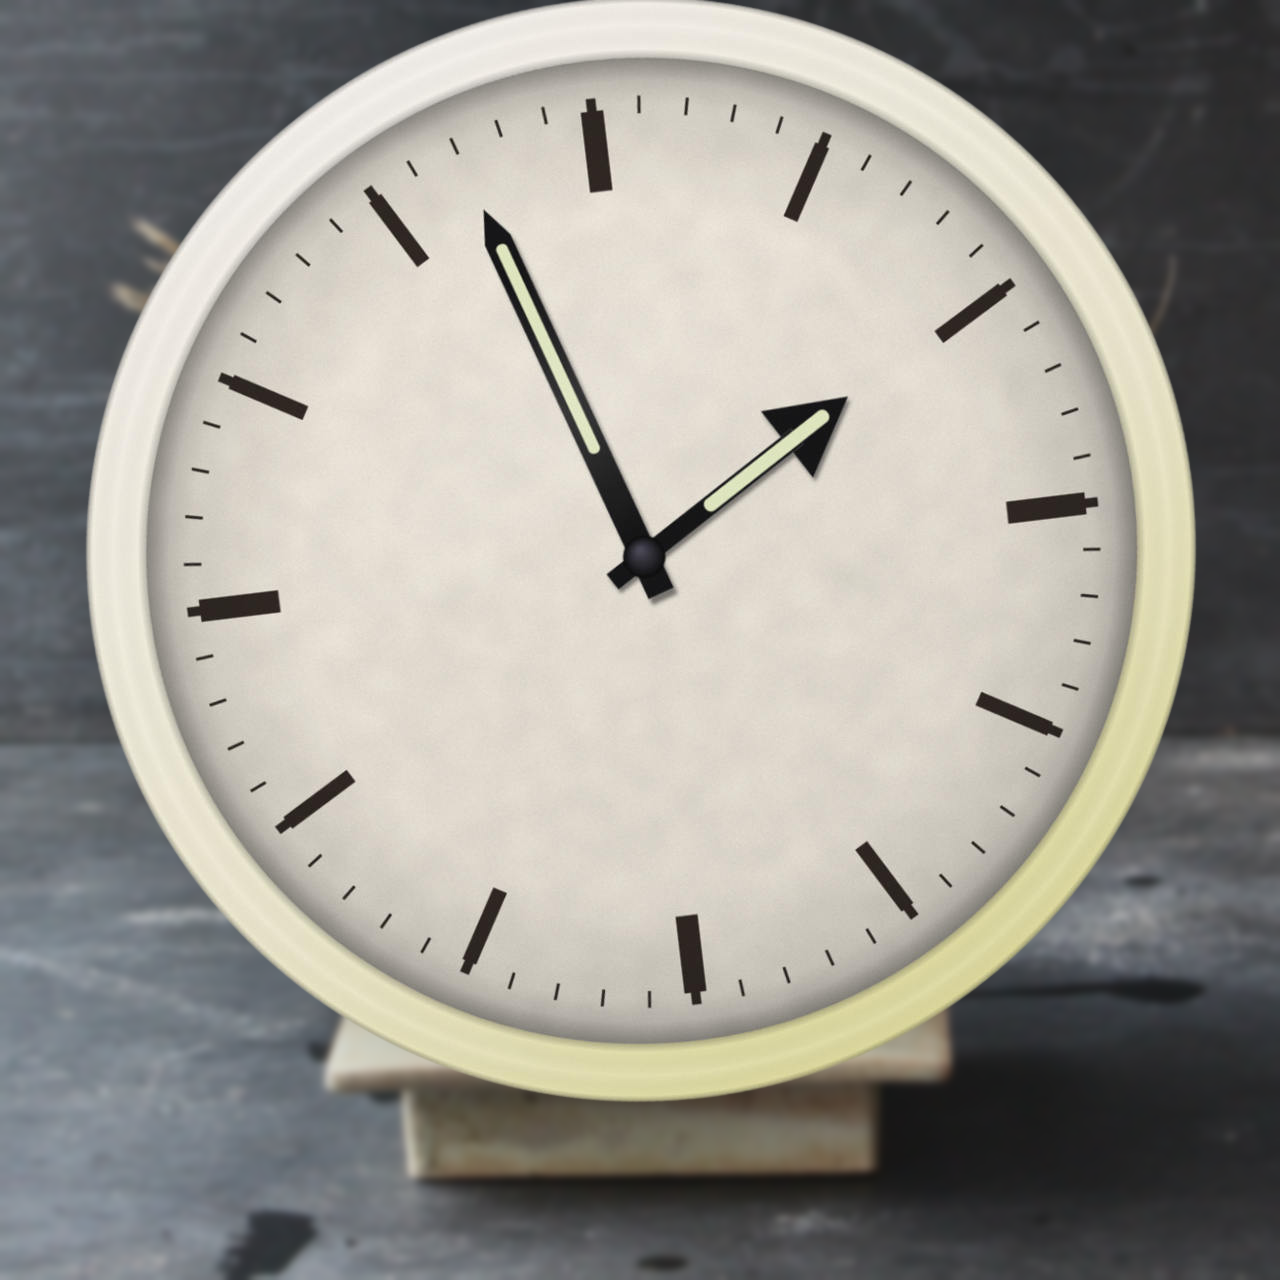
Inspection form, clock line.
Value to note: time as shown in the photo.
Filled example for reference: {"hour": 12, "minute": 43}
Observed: {"hour": 1, "minute": 57}
